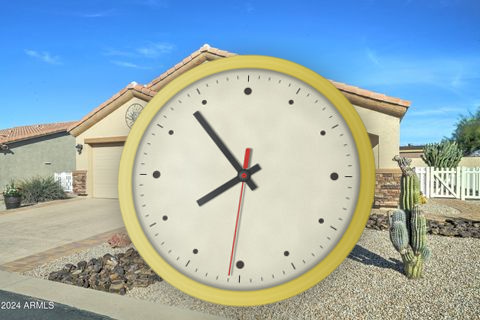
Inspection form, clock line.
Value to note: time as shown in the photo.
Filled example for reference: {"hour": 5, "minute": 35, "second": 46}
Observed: {"hour": 7, "minute": 53, "second": 31}
